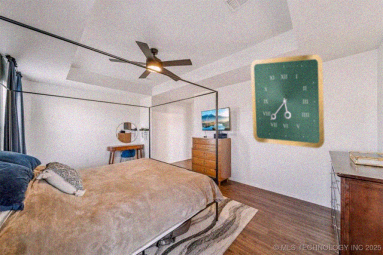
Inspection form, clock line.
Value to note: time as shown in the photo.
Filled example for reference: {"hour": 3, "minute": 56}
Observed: {"hour": 5, "minute": 37}
